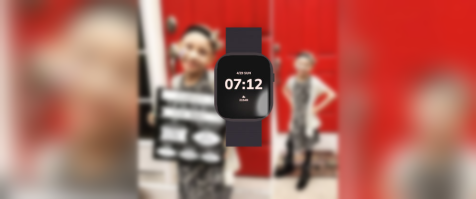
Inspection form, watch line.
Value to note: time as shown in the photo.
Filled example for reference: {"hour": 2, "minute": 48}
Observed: {"hour": 7, "minute": 12}
